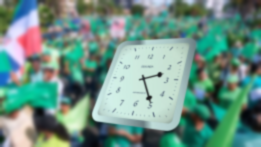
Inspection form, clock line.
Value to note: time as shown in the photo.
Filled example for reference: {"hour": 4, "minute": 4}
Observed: {"hour": 2, "minute": 25}
